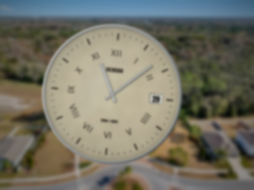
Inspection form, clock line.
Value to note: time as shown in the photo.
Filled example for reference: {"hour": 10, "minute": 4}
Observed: {"hour": 11, "minute": 8}
